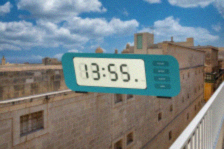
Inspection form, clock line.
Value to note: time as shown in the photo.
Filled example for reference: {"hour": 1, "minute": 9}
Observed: {"hour": 13, "minute": 55}
